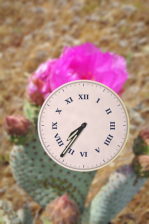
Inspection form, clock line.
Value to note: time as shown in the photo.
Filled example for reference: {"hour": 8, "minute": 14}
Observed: {"hour": 7, "minute": 36}
